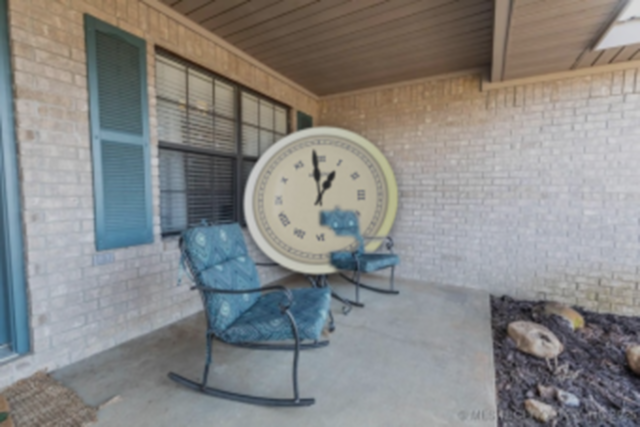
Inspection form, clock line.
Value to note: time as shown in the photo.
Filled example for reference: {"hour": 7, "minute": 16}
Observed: {"hour": 12, "minute": 59}
